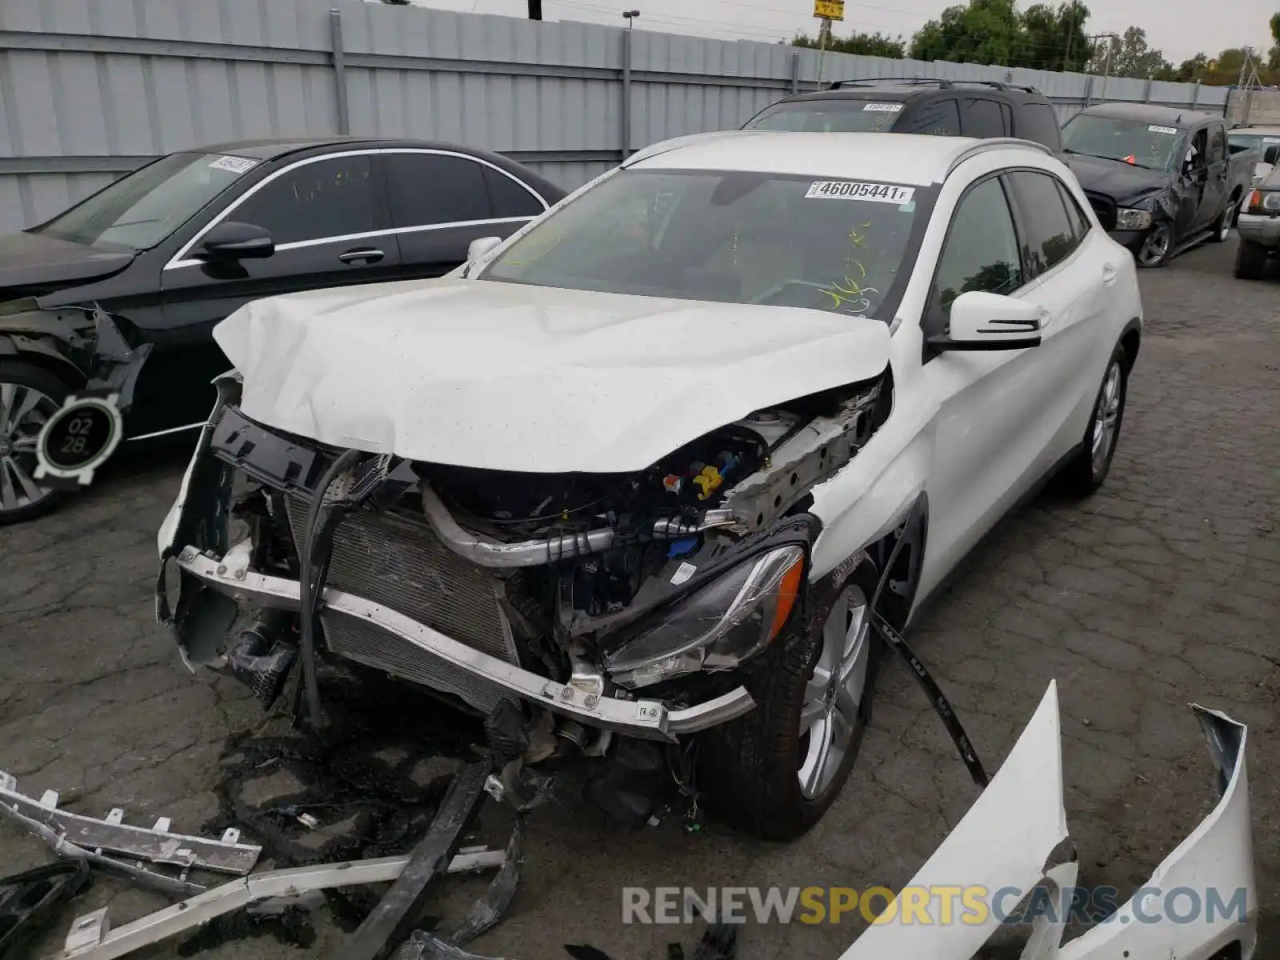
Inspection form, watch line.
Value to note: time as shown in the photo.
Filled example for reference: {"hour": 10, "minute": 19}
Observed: {"hour": 2, "minute": 28}
